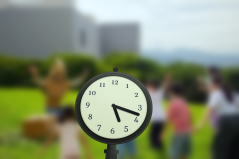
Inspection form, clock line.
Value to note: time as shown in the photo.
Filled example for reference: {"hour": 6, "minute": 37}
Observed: {"hour": 5, "minute": 18}
